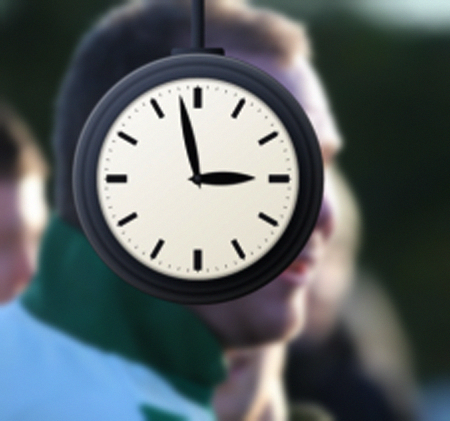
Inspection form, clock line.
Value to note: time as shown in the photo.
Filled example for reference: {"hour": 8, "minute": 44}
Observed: {"hour": 2, "minute": 58}
